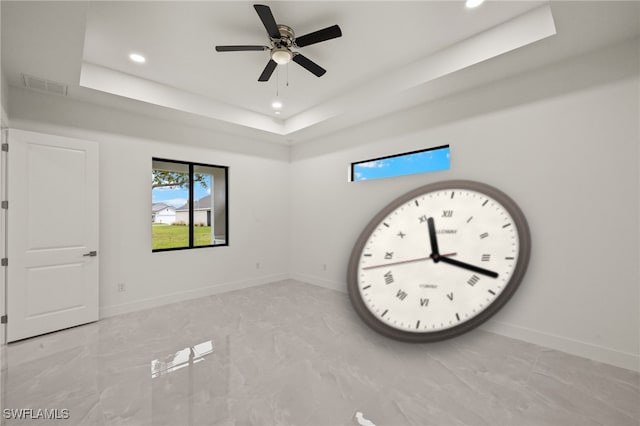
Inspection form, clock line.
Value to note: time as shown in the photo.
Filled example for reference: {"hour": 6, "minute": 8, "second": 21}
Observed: {"hour": 11, "minute": 17, "second": 43}
